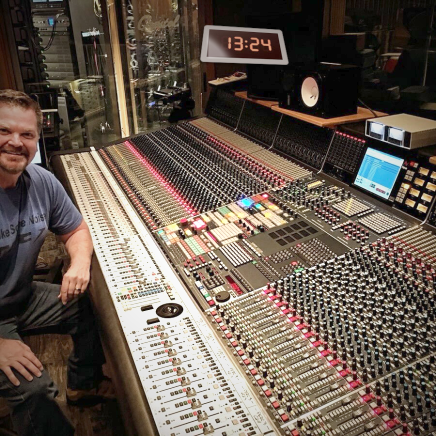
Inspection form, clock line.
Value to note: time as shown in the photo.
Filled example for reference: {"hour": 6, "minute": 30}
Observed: {"hour": 13, "minute": 24}
